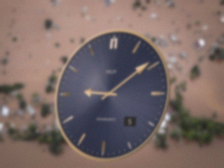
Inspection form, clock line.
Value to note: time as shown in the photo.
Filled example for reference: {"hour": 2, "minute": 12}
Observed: {"hour": 9, "minute": 9}
